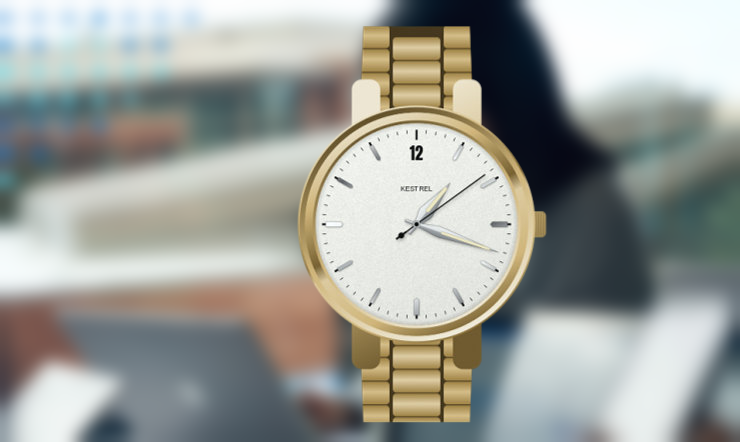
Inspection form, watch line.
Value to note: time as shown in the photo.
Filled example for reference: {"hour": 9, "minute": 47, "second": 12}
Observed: {"hour": 1, "minute": 18, "second": 9}
